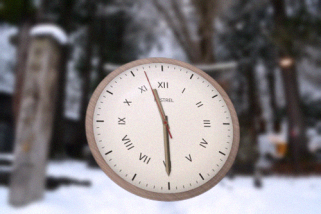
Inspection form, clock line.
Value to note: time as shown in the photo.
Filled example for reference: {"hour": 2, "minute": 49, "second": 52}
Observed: {"hour": 11, "minute": 29, "second": 57}
